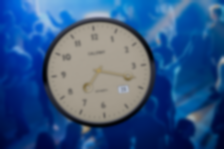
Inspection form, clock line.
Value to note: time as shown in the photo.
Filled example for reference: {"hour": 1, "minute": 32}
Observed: {"hour": 7, "minute": 18}
